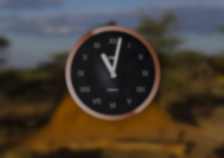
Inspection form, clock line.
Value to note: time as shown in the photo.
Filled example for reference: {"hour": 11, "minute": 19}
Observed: {"hour": 11, "minute": 2}
